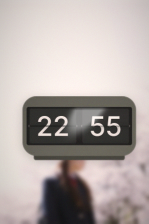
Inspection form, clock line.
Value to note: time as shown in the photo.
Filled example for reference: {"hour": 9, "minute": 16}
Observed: {"hour": 22, "minute": 55}
